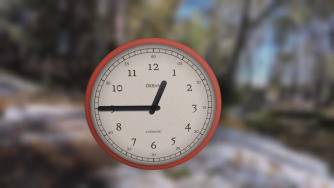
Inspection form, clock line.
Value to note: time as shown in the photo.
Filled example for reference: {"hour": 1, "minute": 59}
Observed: {"hour": 12, "minute": 45}
